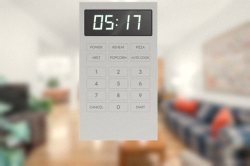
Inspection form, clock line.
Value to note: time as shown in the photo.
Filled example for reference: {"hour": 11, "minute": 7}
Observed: {"hour": 5, "minute": 17}
